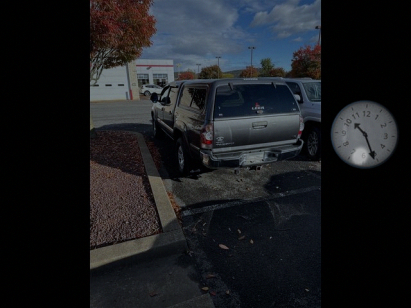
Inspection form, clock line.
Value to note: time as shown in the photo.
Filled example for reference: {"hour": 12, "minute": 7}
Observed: {"hour": 10, "minute": 26}
